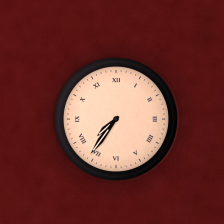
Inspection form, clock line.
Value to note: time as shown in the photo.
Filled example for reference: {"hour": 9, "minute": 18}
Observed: {"hour": 7, "minute": 36}
